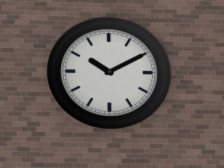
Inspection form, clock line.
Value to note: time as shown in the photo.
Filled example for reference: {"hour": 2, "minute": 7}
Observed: {"hour": 10, "minute": 10}
